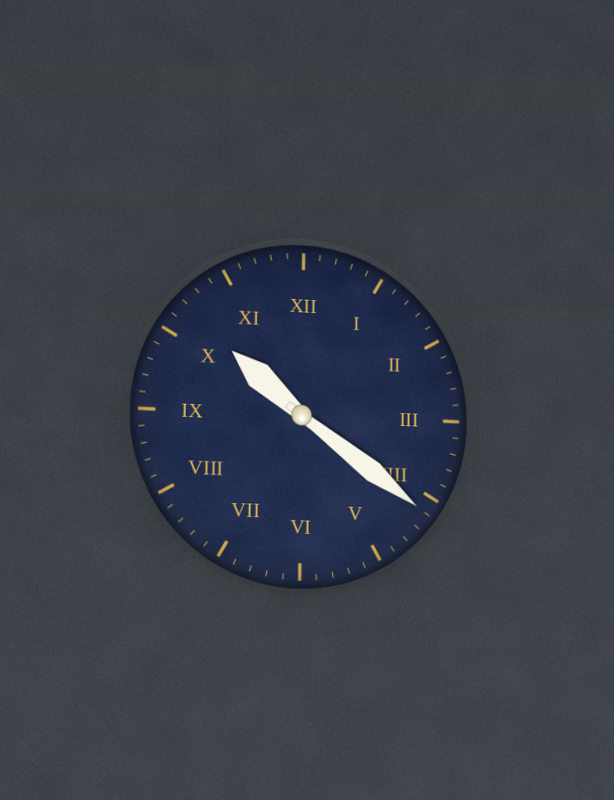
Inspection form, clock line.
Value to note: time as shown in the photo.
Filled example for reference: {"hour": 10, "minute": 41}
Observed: {"hour": 10, "minute": 21}
